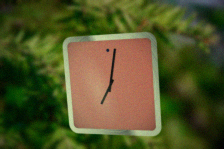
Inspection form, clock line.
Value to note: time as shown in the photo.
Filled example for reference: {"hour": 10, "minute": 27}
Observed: {"hour": 7, "minute": 2}
